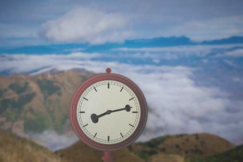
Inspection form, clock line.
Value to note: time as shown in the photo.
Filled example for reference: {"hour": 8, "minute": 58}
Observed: {"hour": 8, "minute": 13}
